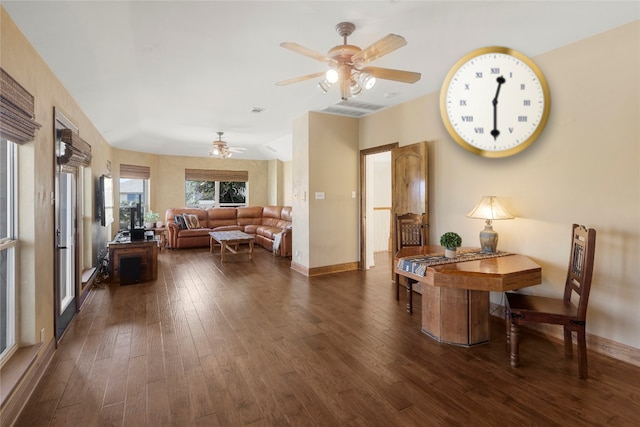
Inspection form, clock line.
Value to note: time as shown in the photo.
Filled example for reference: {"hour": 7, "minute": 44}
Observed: {"hour": 12, "minute": 30}
